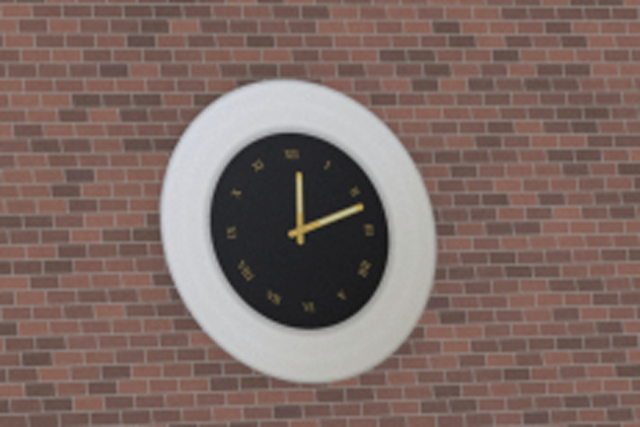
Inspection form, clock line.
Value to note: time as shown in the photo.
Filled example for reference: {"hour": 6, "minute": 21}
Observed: {"hour": 12, "minute": 12}
